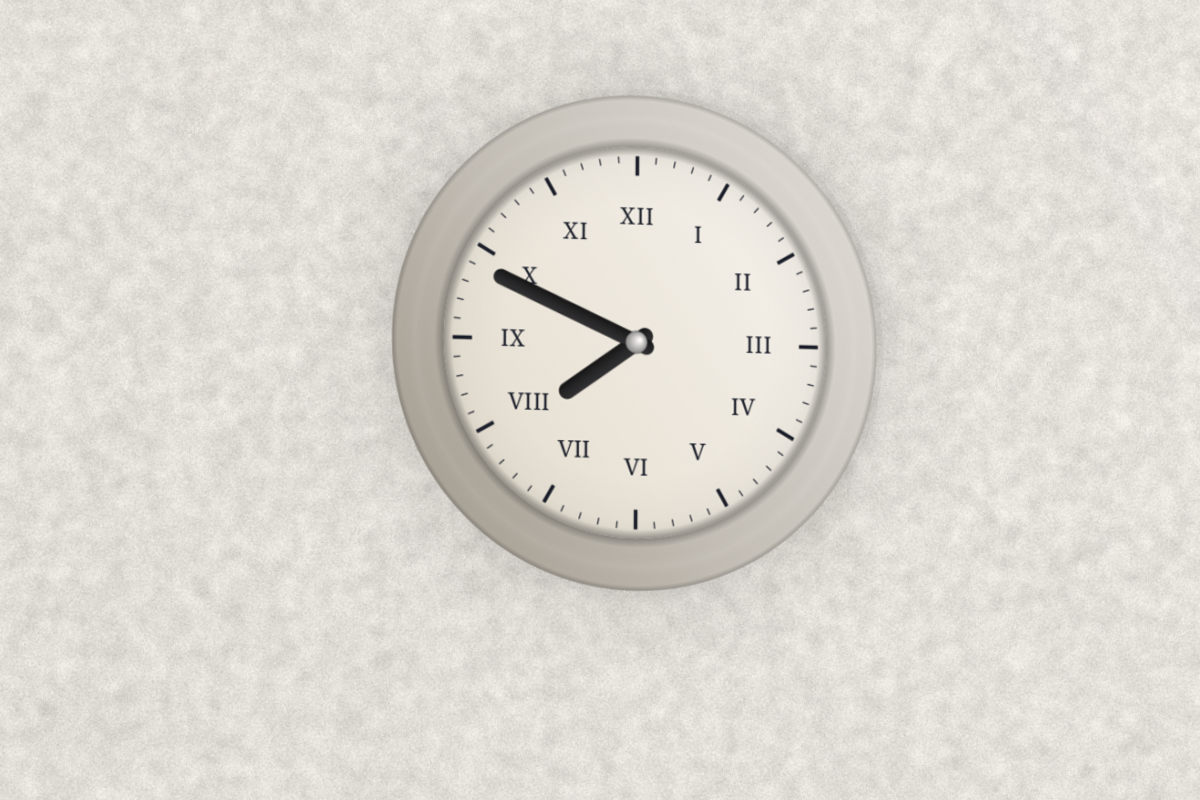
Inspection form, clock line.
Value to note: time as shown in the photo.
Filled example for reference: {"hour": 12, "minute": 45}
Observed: {"hour": 7, "minute": 49}
